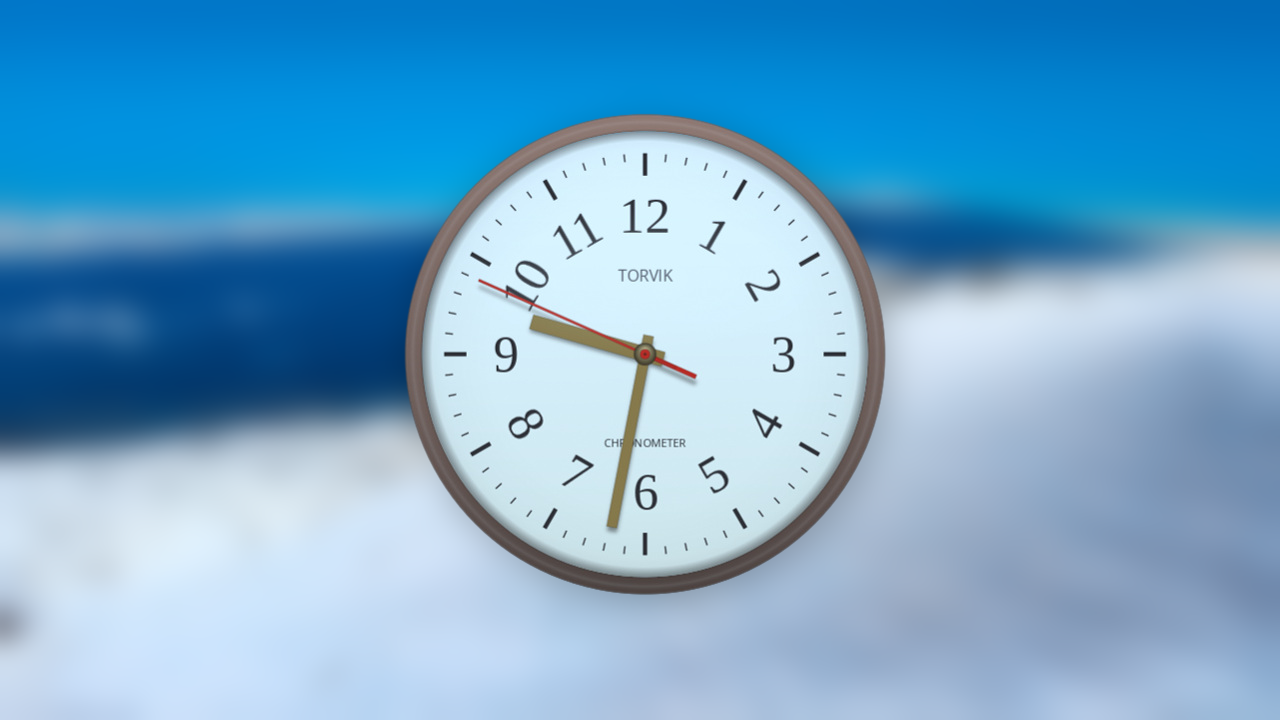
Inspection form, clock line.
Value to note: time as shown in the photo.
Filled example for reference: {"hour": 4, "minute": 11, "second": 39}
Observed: {"hour": 9, "minute": 31, "second": 49}
